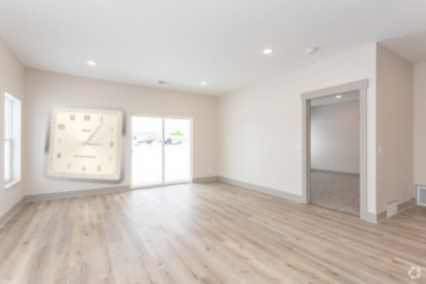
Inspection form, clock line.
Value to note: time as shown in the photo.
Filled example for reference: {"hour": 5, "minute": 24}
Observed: {"hour": 3, "minute": 6}
